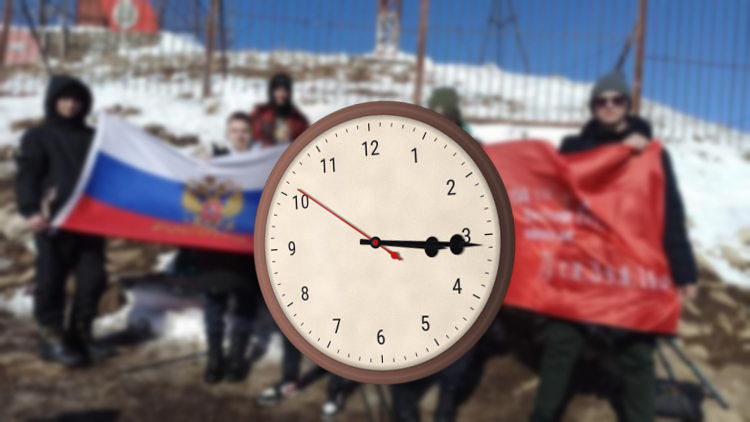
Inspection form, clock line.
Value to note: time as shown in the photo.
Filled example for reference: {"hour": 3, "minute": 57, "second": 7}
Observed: {"hour": 3, "minute": 15, "second": 51}
